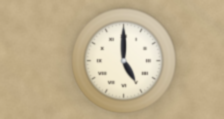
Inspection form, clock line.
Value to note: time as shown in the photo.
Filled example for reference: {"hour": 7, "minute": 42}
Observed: {"hour": 5, "minute": 0}
